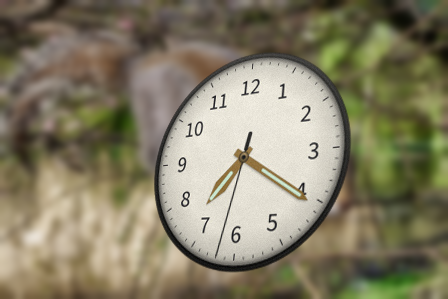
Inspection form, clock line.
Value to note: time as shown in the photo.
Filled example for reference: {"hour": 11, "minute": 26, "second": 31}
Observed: {"hour": 7, "minute": 20, "second": 32}
